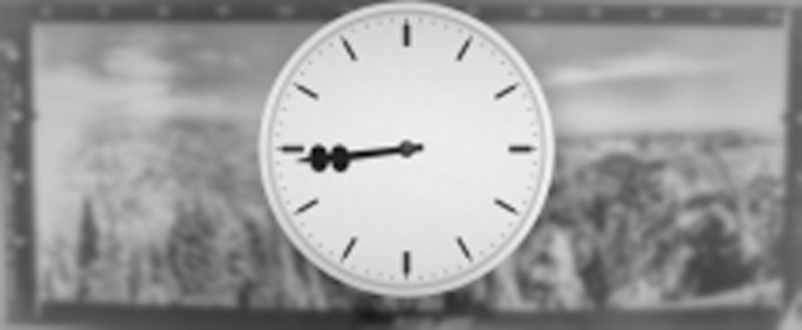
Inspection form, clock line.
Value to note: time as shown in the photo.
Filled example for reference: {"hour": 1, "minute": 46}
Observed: {"hour": 8, "minute": 44}
